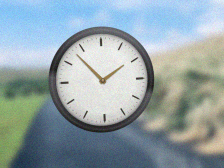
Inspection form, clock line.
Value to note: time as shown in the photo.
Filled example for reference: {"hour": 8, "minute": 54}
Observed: {"hour": 1, "minute": 53}
